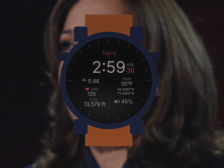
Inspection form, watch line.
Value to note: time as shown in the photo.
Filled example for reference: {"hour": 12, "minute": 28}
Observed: {"hour": 2, "minute": 59}
